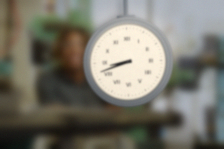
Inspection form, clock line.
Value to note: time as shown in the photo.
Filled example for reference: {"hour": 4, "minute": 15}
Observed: {"hour": 8, "minute": 42}
